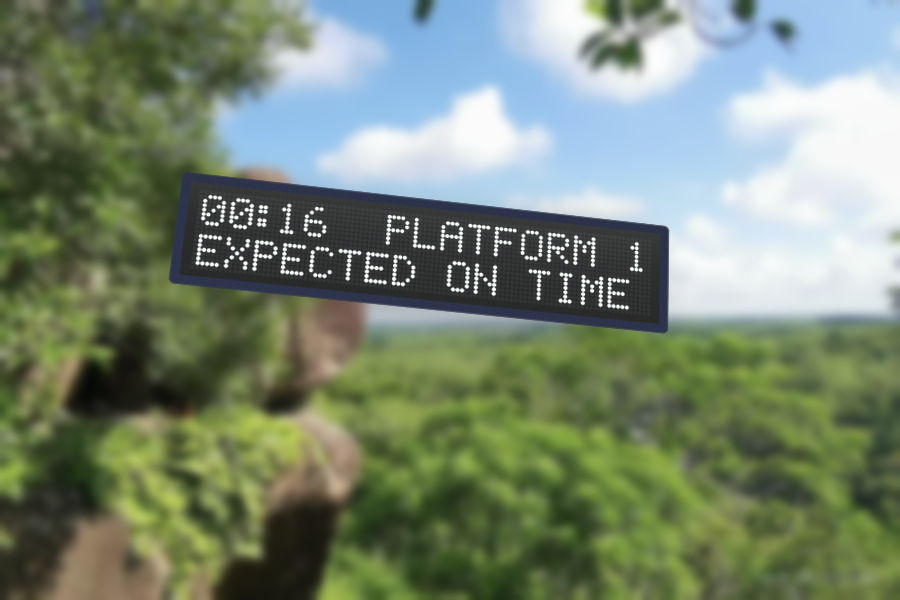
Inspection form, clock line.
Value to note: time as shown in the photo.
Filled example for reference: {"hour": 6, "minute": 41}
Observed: {"hour": 0, "minute": 16}
